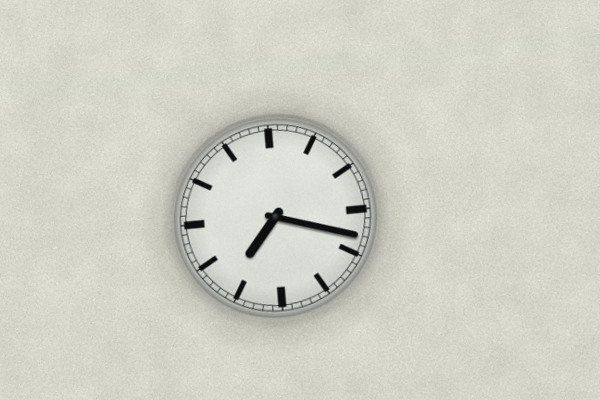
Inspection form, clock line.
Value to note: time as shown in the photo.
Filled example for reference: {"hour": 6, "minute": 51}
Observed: {"hour": 7, "minute": 18}
